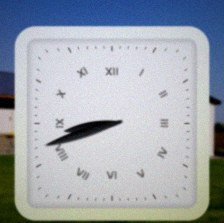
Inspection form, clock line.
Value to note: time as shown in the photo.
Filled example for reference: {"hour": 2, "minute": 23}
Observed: {"hour": 8, "minute": 42}
